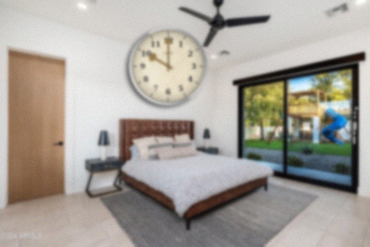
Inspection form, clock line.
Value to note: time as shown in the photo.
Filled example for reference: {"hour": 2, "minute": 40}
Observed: {"hour": 10, "minute": 0}
